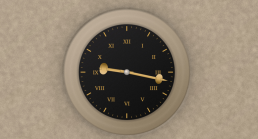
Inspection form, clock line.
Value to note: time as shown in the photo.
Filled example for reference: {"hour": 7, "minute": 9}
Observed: {"hour": 9, "minute": 17}
